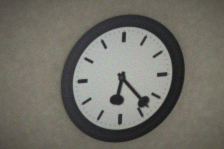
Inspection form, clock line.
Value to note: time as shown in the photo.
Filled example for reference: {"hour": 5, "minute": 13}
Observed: {"hour": 6, "minute": 23}
